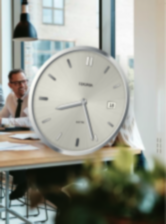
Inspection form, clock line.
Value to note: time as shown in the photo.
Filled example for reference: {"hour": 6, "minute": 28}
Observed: {"hour": 8, "minute": 26}
